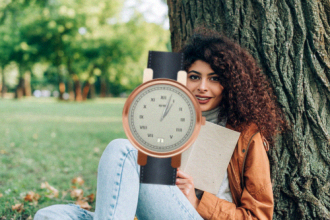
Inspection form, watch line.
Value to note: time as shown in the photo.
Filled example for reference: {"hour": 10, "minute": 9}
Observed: {"hour": 1, "minute": 3}
